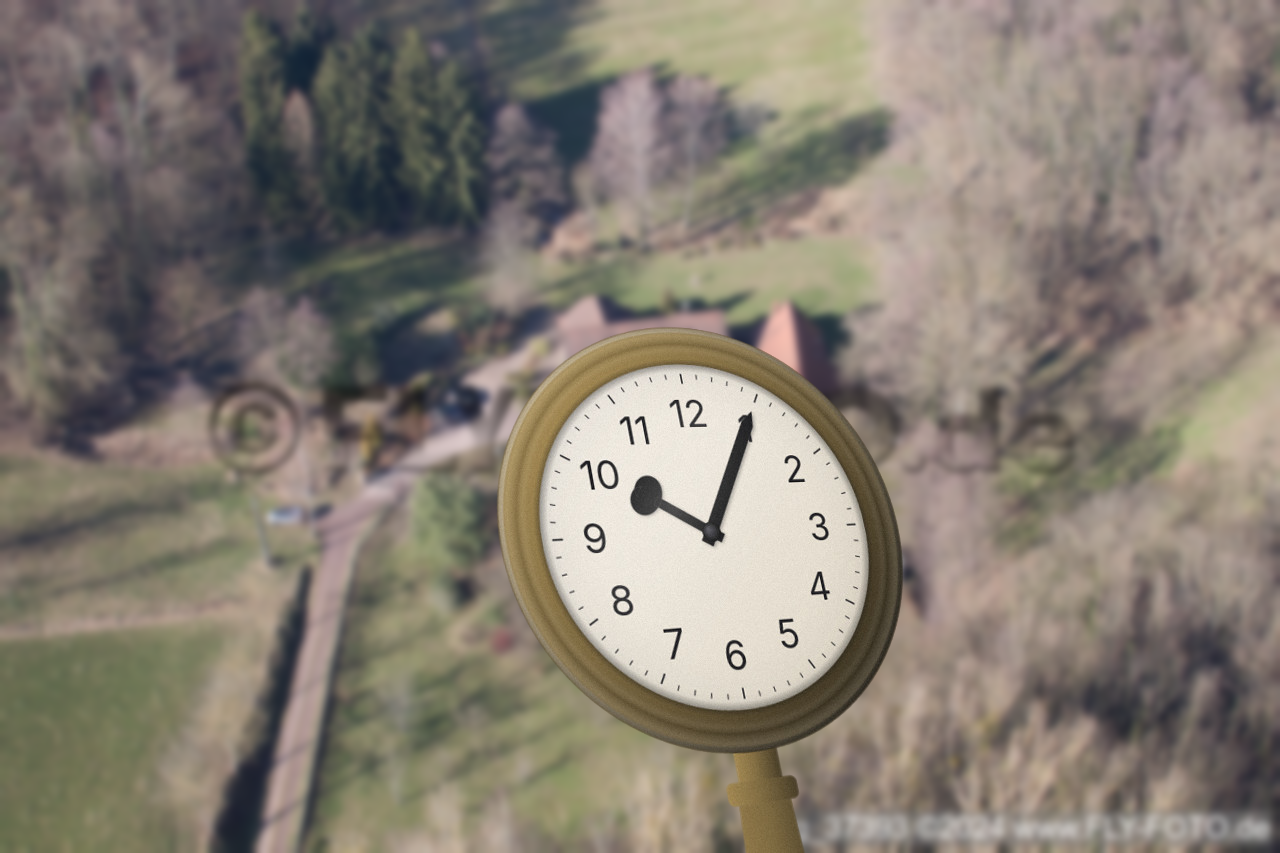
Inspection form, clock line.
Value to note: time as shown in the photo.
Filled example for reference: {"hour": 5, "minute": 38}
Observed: {"hour": 10, "minute": 5}
